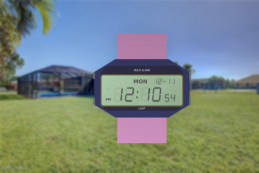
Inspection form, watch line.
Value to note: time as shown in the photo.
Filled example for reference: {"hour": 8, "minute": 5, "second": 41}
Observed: {"hour": 12, "minute": 10, "second": 54}
